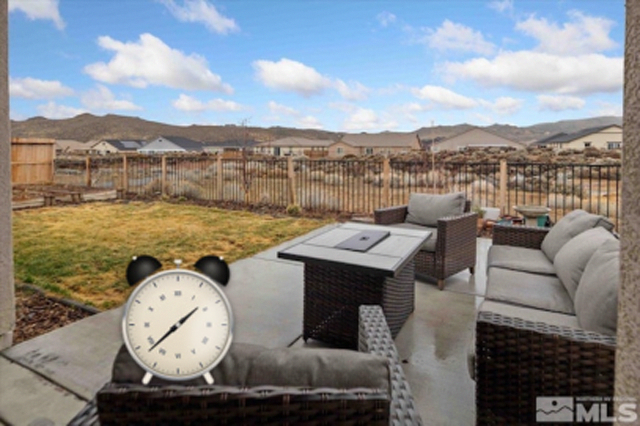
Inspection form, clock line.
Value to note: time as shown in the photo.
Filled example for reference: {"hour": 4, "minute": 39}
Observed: {"hour": 1, "minute": 38}
